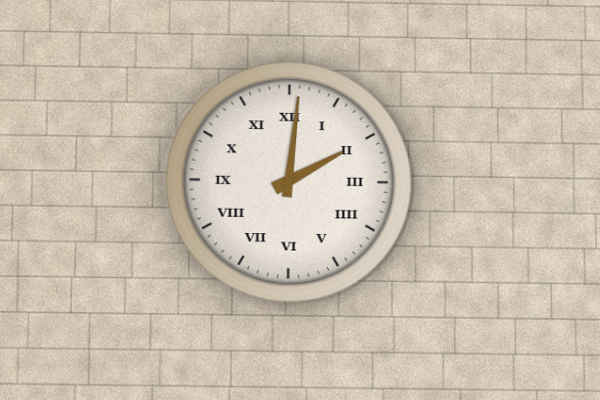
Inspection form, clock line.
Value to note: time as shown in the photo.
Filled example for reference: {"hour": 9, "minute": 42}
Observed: {"hour": 2, "minute": 1}
